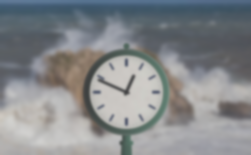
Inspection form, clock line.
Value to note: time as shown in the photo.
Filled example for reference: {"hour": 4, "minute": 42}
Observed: {"hour": 12, "minute": 49}
